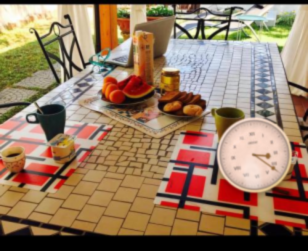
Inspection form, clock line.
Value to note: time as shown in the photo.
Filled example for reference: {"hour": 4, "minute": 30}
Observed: {"hour": 3, "minute": 22}
